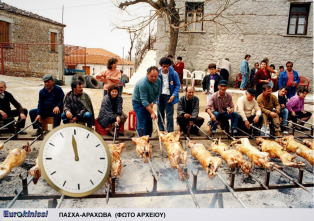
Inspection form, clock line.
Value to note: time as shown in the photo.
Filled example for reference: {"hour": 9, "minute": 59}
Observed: {"hour": 11, "minute": 59}
